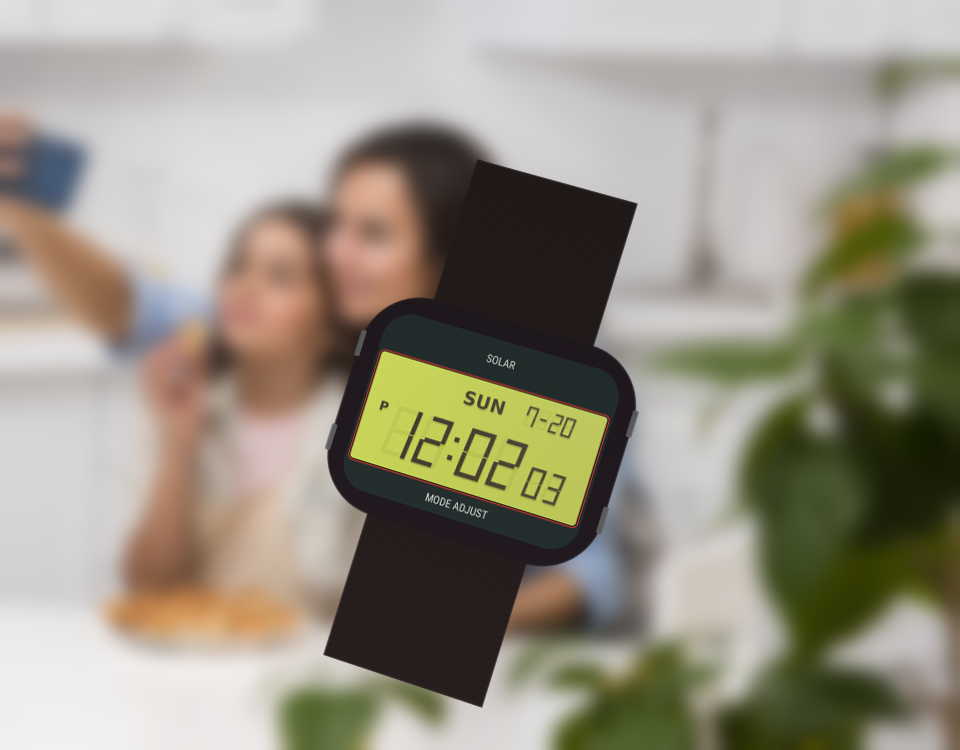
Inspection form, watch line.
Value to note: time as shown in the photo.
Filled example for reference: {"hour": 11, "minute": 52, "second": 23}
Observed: {"hour": 12, "minute": 2, "second": 3}
